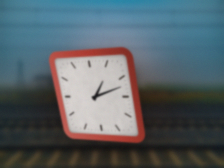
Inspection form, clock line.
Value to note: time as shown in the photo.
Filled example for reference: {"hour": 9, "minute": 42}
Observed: {"hour": 1, "minute": 12}
